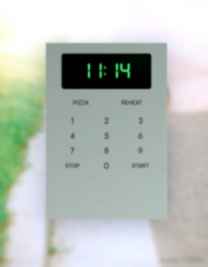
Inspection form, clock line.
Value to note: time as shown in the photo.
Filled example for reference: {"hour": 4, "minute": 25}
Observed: {"hour": 11, "minute": 14}
